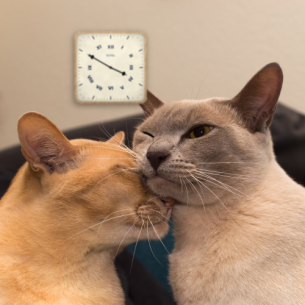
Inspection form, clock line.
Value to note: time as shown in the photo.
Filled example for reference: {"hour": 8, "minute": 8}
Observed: {"hour": 3, "minute": 50}
